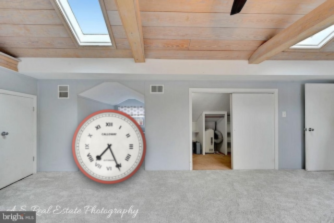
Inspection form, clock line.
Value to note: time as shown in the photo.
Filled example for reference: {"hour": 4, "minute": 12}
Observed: {"hour": 7, "minute": 26}
